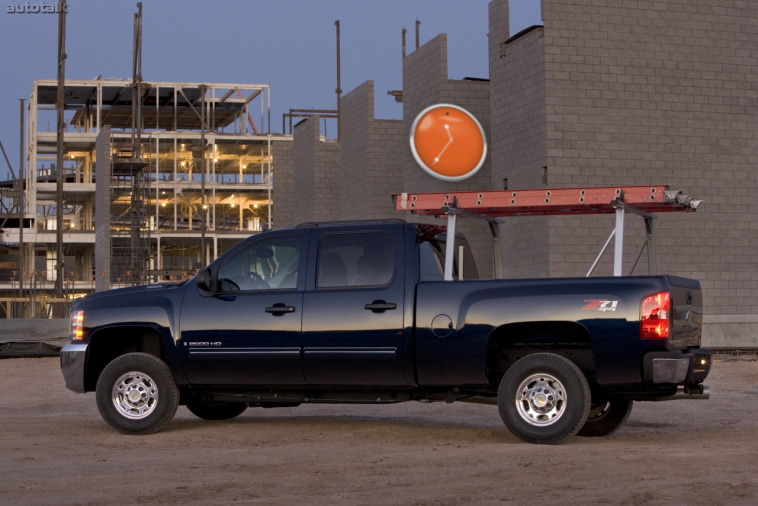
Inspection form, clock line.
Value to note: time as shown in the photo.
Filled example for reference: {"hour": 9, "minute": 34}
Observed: {"hour": 11, "minute": 37}
